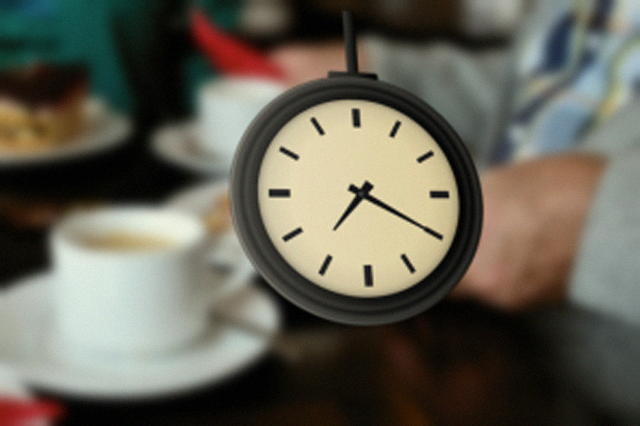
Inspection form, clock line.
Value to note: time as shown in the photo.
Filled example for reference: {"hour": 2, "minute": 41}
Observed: {"hour": 7, "minute": 20}
